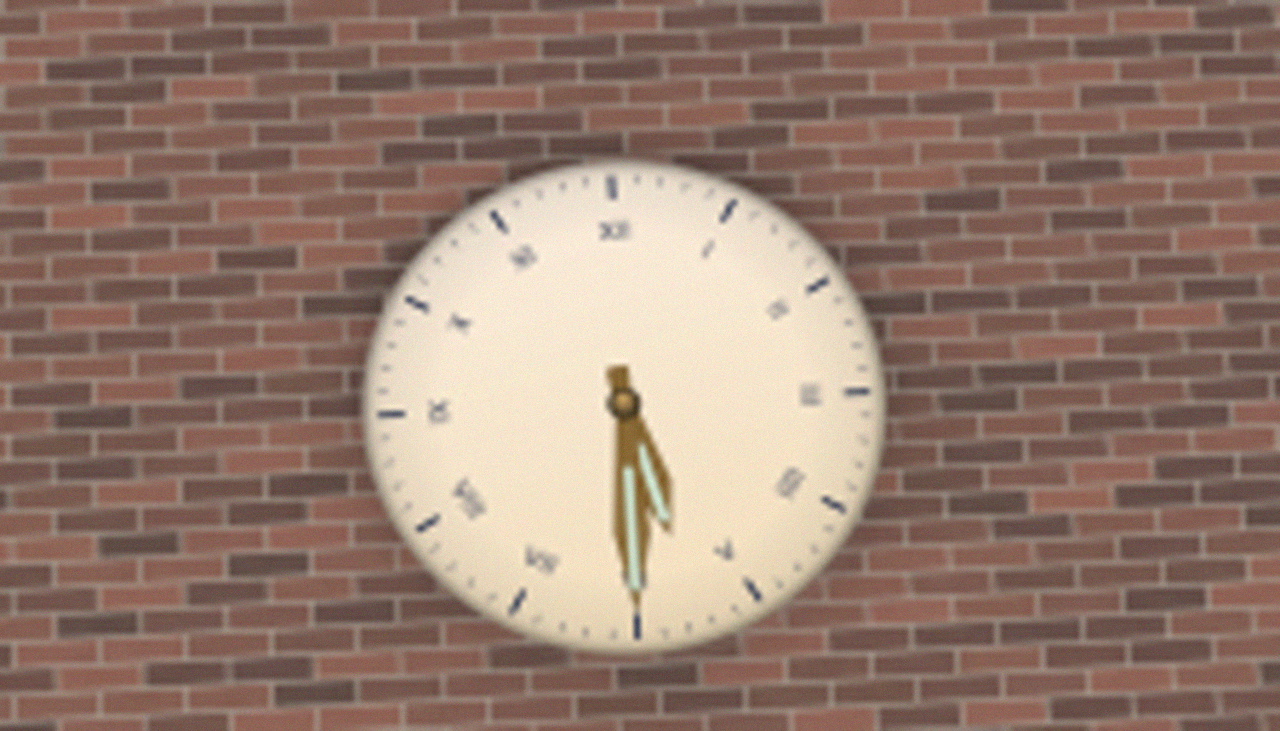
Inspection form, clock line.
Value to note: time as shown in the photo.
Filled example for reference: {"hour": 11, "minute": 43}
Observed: {"hour": 5, "minute": 30}
